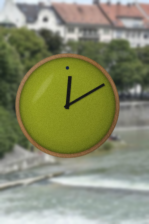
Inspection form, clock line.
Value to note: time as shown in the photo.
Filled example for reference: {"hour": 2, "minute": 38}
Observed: {"hour": 12, "minute": 10}
